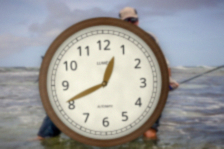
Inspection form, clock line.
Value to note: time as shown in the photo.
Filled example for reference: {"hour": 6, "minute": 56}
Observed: {"hour": 12, "minute": 41}
